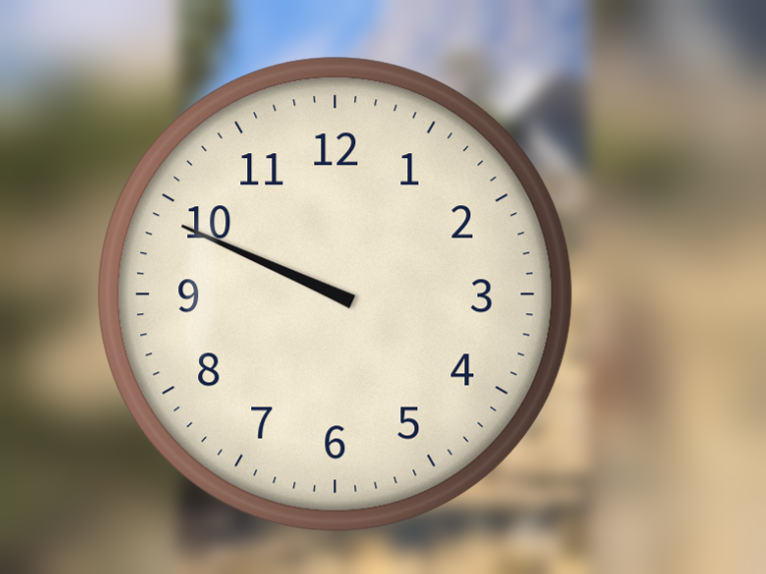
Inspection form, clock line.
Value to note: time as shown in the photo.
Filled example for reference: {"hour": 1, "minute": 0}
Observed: {"hour": 9, "minute": 49}
